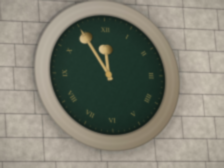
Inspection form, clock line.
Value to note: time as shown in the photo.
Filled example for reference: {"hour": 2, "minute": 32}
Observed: {"hour": 11, "minute": 55}
